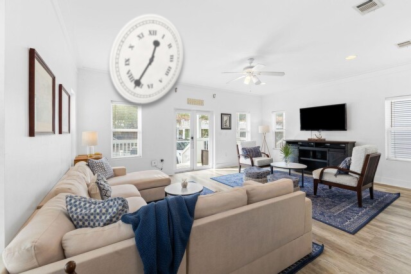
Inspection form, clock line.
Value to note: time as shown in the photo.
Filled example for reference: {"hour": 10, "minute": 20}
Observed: {"hour": 12, "minute": 36}
